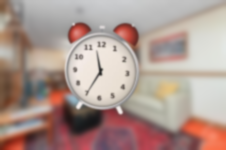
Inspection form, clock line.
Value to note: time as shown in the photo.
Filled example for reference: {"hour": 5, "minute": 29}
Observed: {"hour": 11, "minute": 35}
